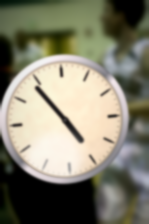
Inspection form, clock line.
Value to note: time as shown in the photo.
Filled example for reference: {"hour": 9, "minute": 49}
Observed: {"hour": 4, "minute": 54}
